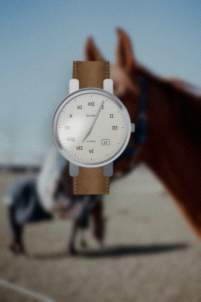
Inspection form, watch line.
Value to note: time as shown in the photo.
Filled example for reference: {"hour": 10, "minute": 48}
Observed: {"hour": 7, "minute": 4}
